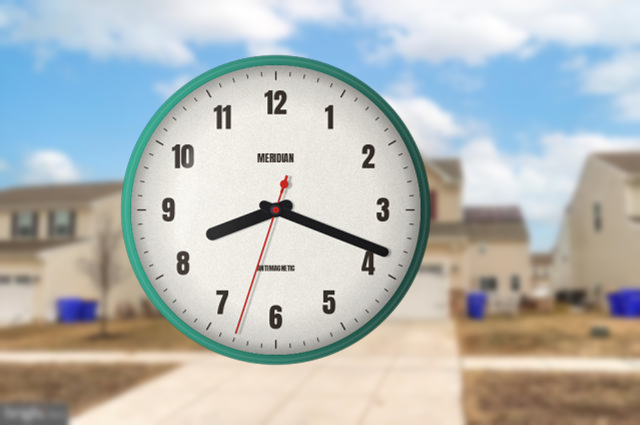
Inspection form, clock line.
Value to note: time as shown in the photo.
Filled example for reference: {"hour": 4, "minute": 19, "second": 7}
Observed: {"hour": 8, "minute": 18, "second": 33}
